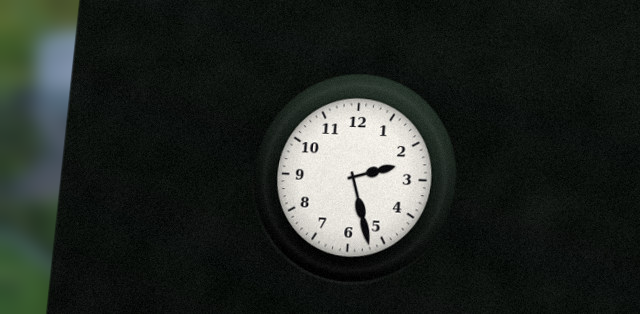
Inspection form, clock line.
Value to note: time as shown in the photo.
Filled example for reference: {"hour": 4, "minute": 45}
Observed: {"hour": 2, "minute": 27}
